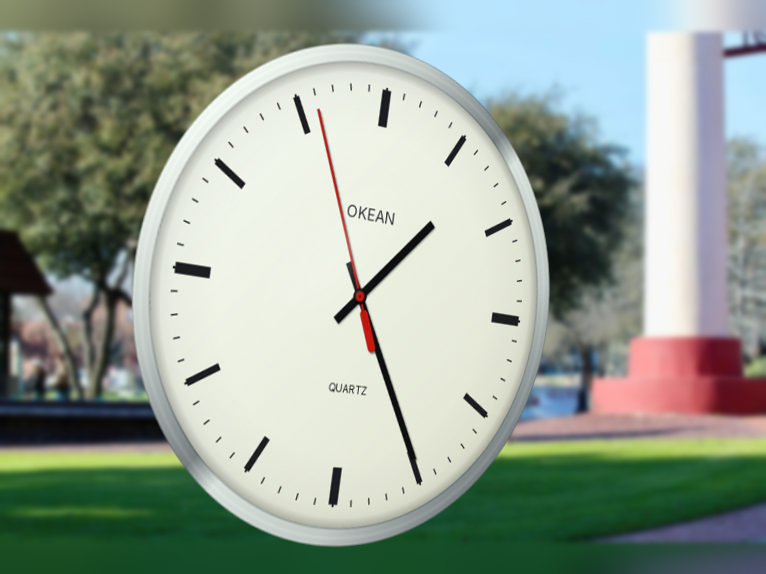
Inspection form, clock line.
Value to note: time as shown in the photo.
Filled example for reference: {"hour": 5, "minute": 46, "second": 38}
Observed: {"hour": 1, "minute": 24, "second": 56}
